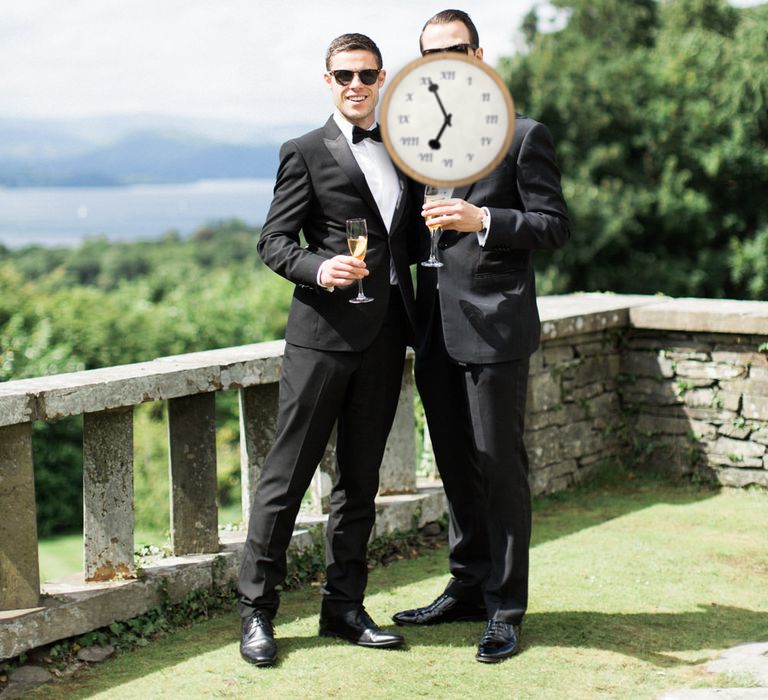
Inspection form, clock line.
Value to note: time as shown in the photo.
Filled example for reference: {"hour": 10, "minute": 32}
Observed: {"hour": 6, "minute": 56}
